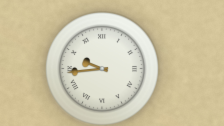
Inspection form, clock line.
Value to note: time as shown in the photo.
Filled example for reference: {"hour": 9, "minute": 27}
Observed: {"hour": 9, "minute": 44}
